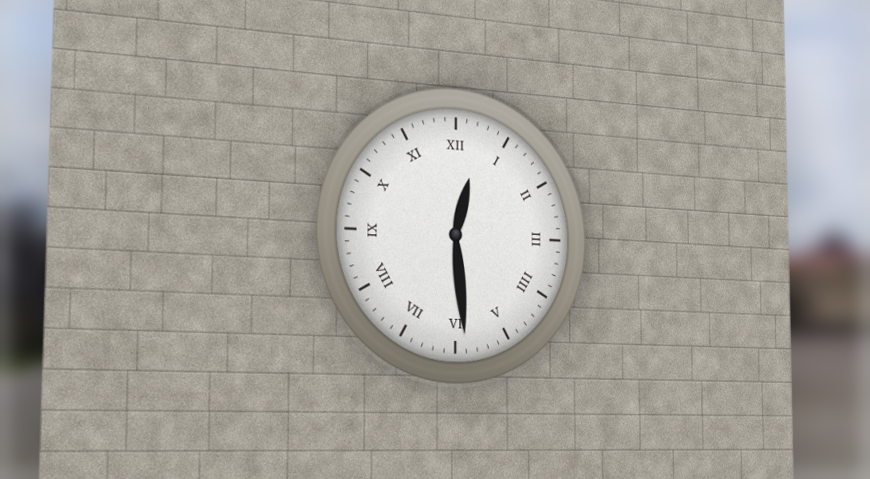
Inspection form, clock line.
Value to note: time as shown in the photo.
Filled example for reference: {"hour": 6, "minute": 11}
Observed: {"hour": 12, "minute": 29}
